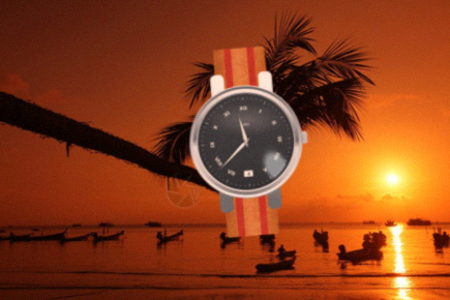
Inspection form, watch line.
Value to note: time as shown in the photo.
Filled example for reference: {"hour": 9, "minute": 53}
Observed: {"hour": 11, "minute": 38}
